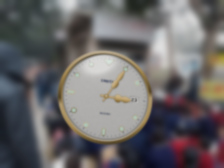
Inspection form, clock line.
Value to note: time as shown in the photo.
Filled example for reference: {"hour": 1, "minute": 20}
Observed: {"hour": 3, "minute": 5}
